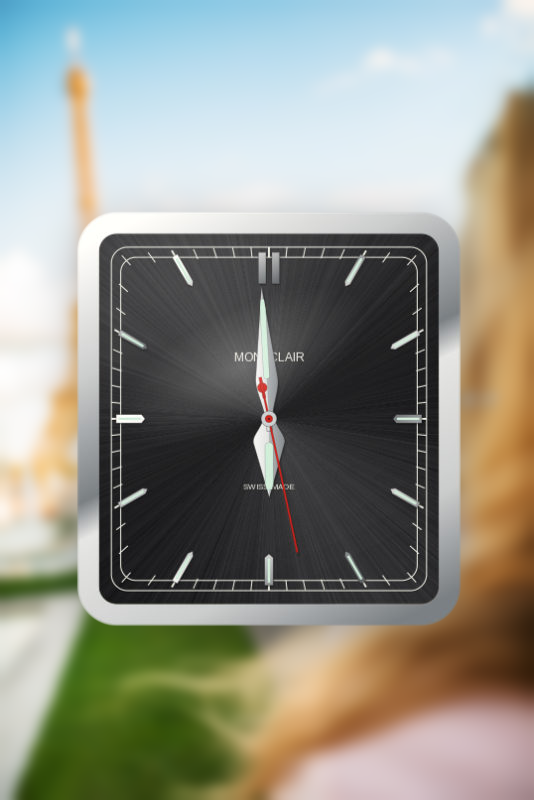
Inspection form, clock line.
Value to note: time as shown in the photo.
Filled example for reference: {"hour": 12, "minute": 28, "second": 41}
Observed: {"hour": 5, "minute": 59, "second": 28}
